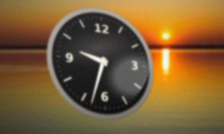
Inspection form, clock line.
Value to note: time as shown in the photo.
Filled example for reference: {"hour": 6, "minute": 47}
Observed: {"hour": 9, "minute": 33}
